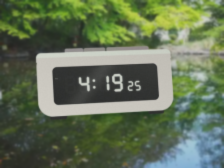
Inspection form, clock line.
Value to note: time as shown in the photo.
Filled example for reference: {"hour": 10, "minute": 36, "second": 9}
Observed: {"hour": 4, "minute": 19, "second": 25}
